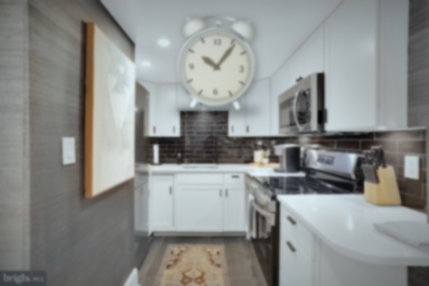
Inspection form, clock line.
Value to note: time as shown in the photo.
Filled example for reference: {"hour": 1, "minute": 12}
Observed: {"hour": 10, "minute": 6}
